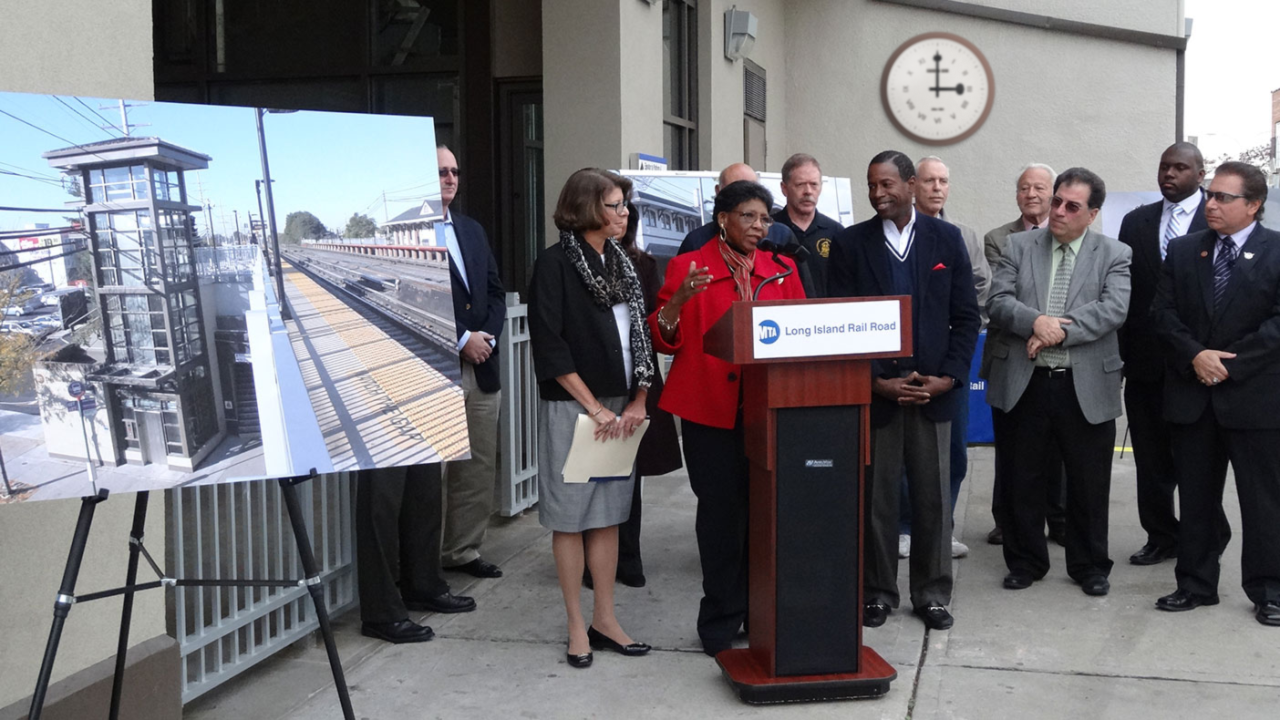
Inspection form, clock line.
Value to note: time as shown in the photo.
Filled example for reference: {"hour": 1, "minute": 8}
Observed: {"hour": 3, "minute": 0}
